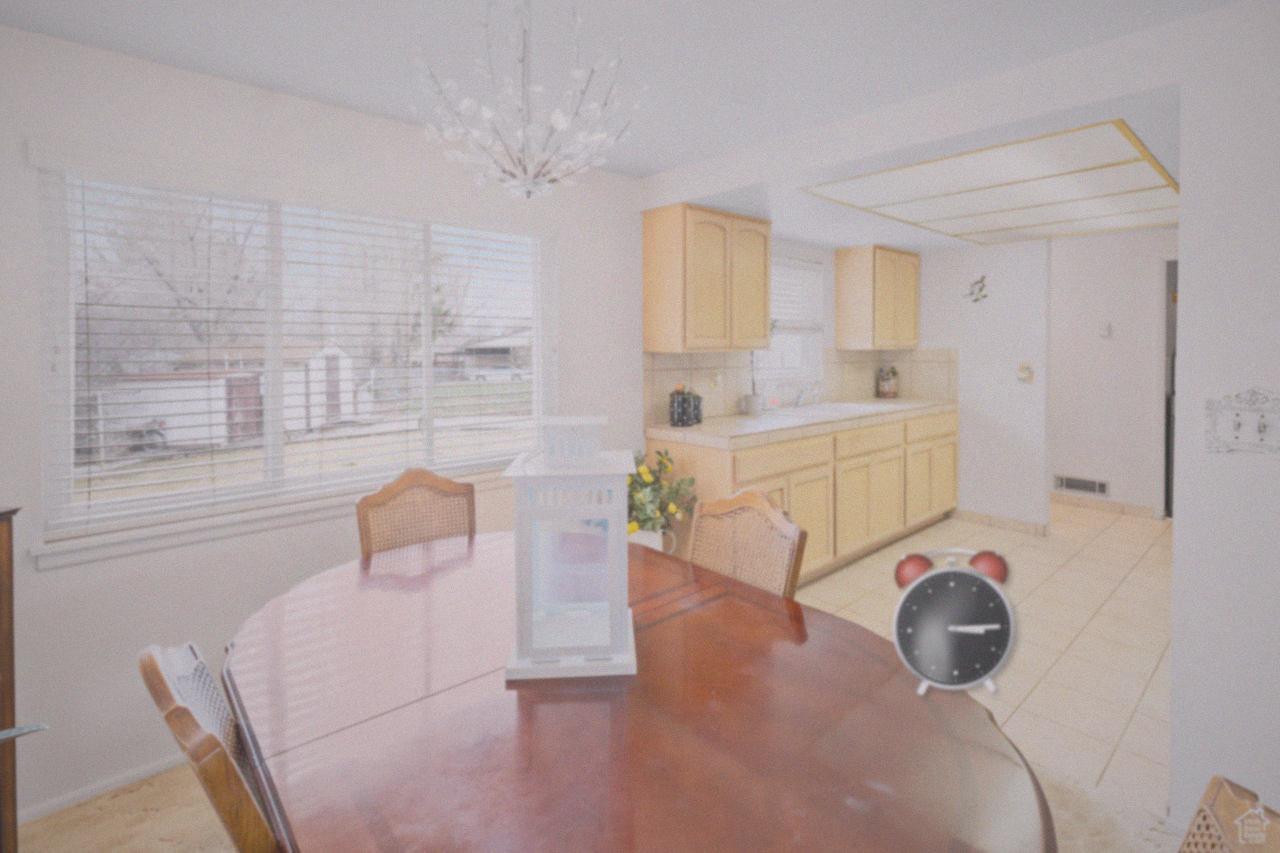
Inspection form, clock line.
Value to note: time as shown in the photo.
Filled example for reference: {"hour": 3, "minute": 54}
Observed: {"hour": 3, "minute": 15}
